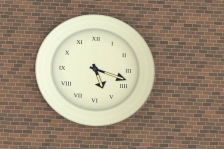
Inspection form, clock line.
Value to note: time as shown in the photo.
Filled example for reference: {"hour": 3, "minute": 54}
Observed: {"hour": 5, "minute": 18}
